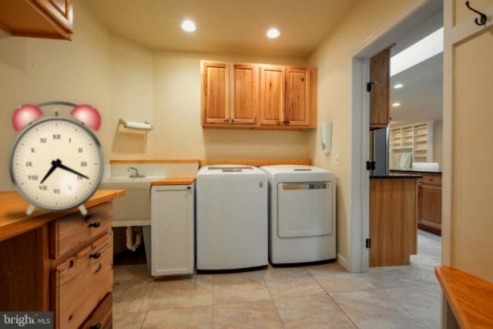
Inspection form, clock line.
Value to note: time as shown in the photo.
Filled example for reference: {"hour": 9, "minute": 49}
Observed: {"hour": 7, "minute": 19}
